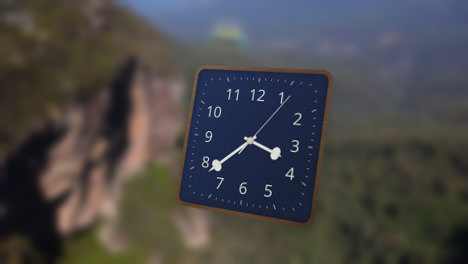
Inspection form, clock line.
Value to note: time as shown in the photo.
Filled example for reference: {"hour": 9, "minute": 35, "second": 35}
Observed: {"hour": 3, "minute": 38, "second": 6}
